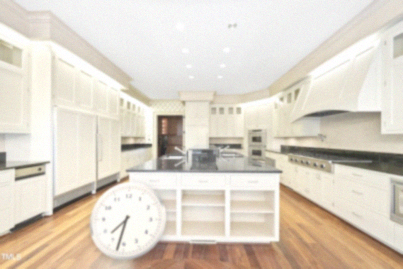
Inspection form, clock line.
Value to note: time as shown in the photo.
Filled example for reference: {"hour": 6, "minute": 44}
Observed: {"hour": 7, "minute": 32}
